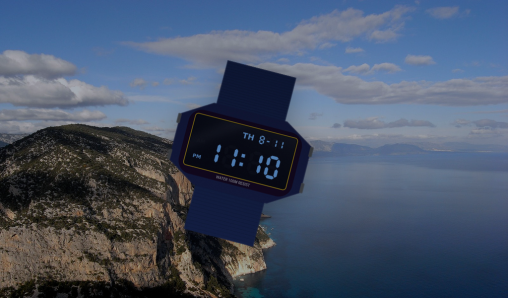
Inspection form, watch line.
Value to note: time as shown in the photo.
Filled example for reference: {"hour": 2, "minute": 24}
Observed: {"hour": 11, "minute": 10}
